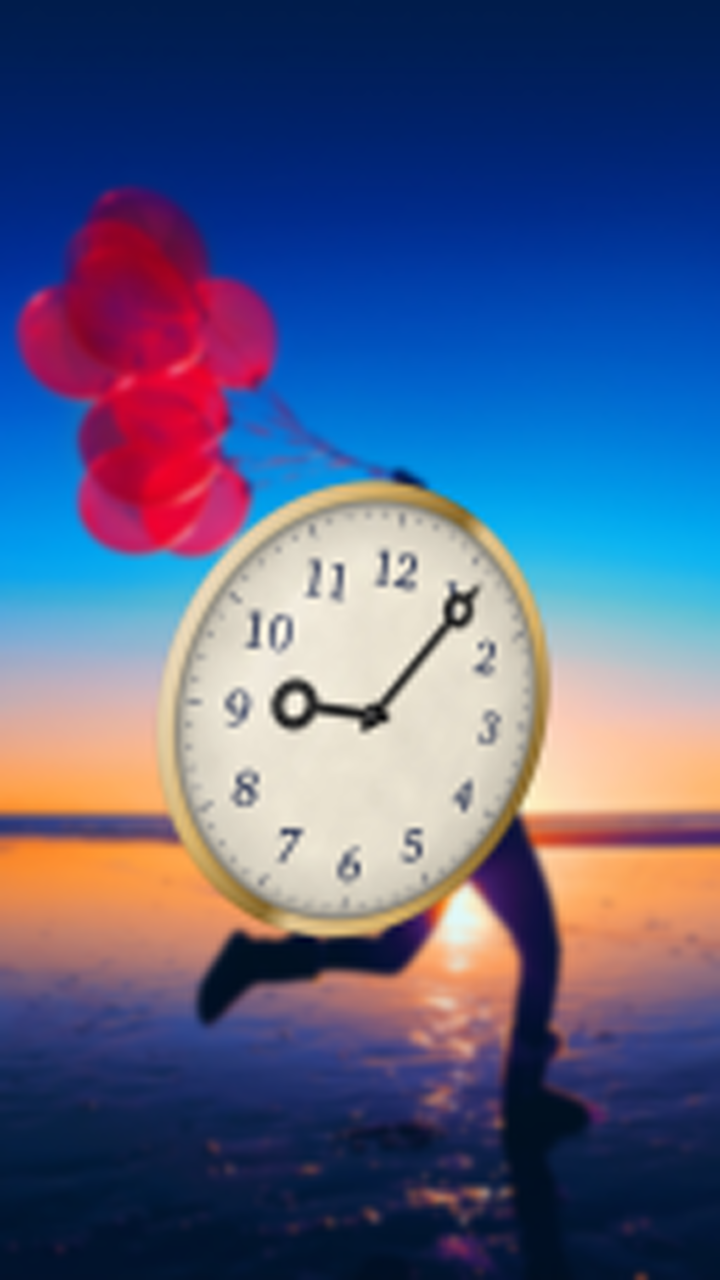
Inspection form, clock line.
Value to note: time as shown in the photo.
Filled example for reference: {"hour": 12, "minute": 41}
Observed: {"hour": 9, "minute": 6}
